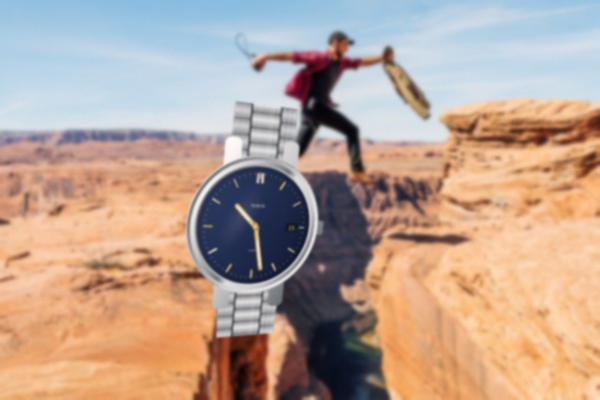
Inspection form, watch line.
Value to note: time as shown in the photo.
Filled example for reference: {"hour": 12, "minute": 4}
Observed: {"hour": 10, "minute": 28}
